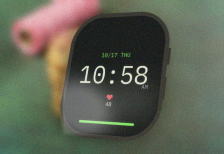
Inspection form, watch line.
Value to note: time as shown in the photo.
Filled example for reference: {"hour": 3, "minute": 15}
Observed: {"hour": 10, "minute": 58}
